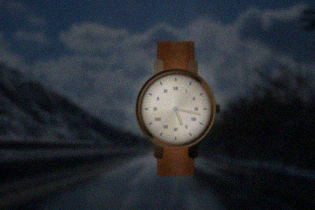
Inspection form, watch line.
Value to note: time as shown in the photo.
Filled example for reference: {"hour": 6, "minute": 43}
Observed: {"hour": 5, "minute": 17}
